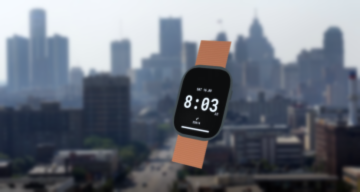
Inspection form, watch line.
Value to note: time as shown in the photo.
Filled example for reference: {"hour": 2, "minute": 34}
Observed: {"hour": 8, "minute": 3}
